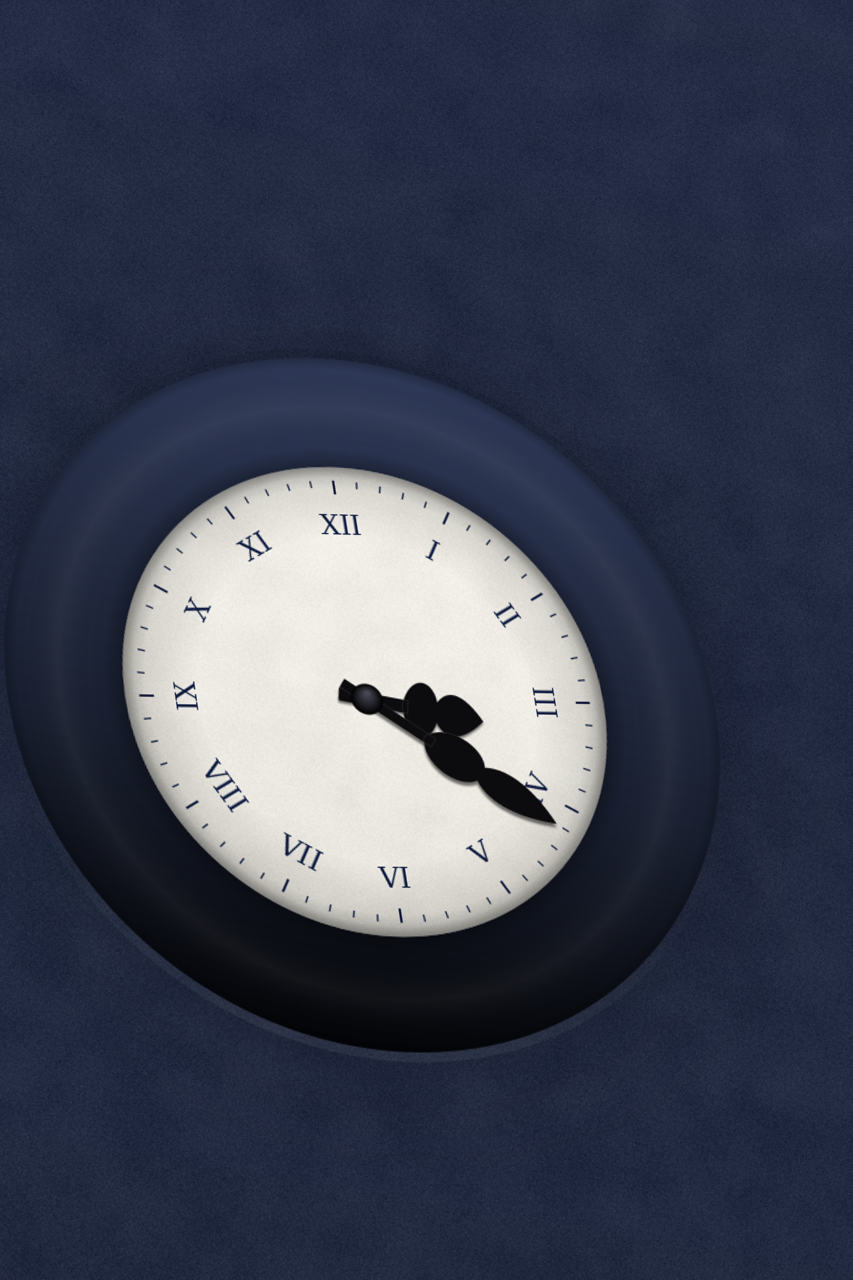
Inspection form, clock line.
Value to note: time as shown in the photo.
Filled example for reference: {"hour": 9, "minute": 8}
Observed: {"hour": 3, "minute": 21}
